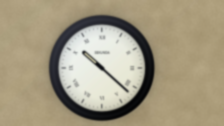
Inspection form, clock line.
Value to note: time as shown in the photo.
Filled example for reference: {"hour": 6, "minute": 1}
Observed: {"hour": 10, "minute": 22}
